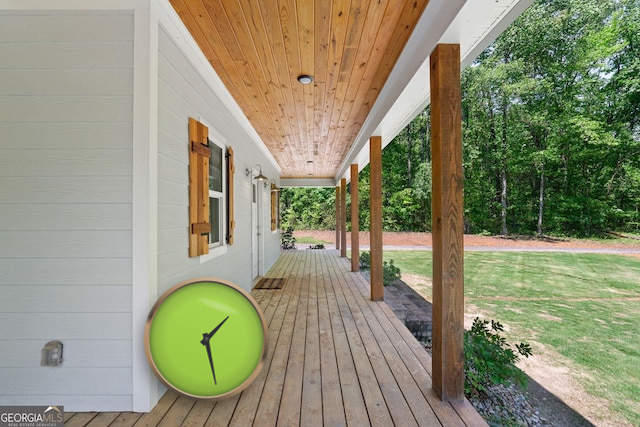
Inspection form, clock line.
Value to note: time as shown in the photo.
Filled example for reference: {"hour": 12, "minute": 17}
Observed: {"hour": 1, "minute": 28}
